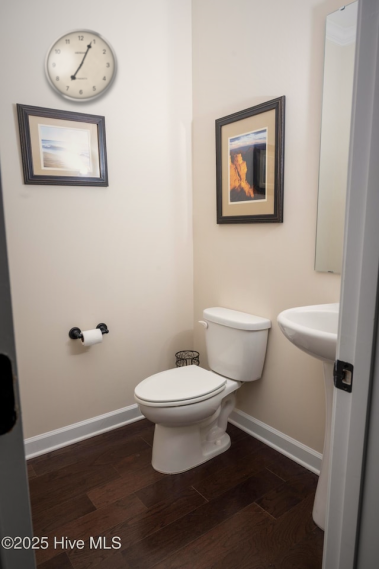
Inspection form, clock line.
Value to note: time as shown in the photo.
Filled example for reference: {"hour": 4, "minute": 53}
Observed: {"hour": 7, "minute": 4}
